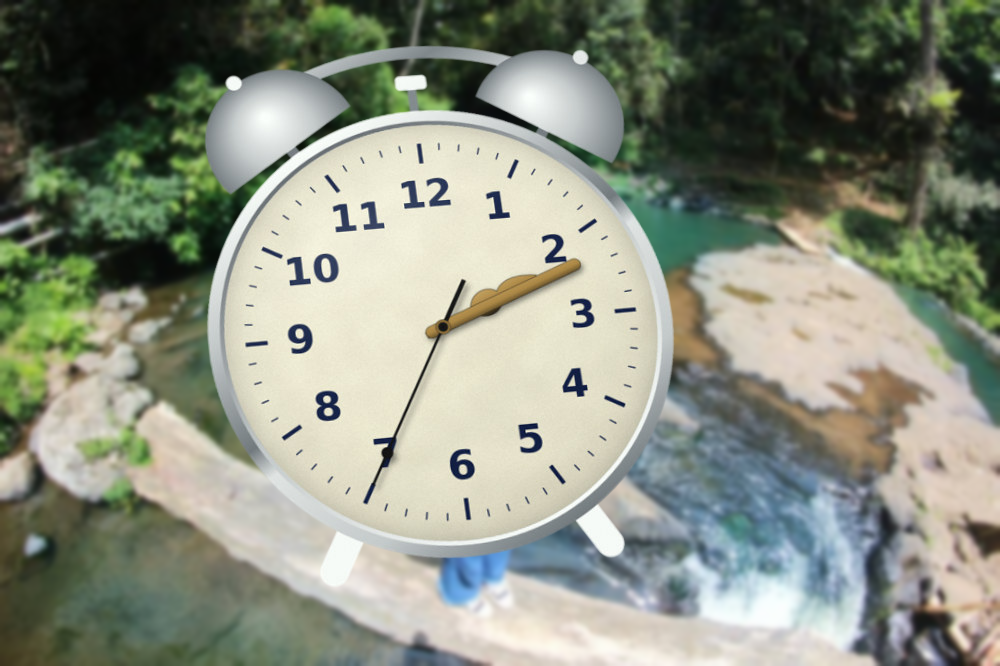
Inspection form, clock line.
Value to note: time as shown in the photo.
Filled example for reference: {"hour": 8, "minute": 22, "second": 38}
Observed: {"hour": 2, "minute": 11, "second": 35}
